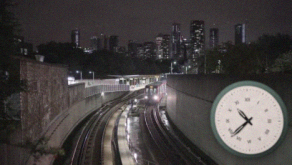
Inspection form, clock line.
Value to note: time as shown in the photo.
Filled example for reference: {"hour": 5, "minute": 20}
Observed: {"hour": 10, "minute": 38}
